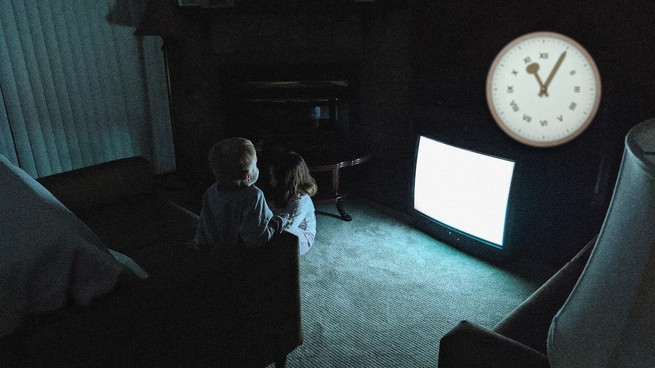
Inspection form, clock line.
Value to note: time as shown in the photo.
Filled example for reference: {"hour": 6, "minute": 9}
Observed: {"hour": 11, "minute": 5}
